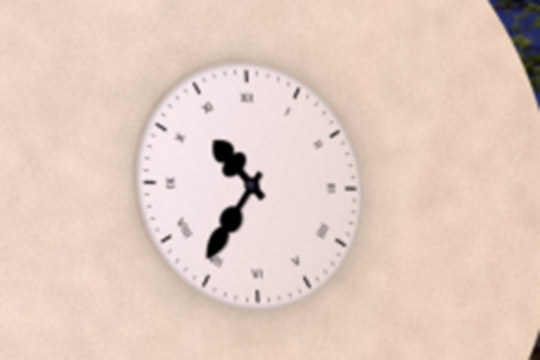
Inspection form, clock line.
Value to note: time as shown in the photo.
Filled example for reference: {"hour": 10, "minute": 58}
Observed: {"hour": 10, "minute": 36}
